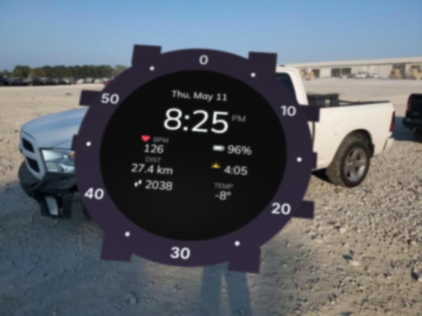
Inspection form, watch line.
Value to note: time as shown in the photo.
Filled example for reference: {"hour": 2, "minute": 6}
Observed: {"hour": 8, "minute": 25}
